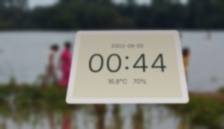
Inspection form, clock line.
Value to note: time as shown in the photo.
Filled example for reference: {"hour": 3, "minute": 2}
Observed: {"hour": 0, "minute": 44}
